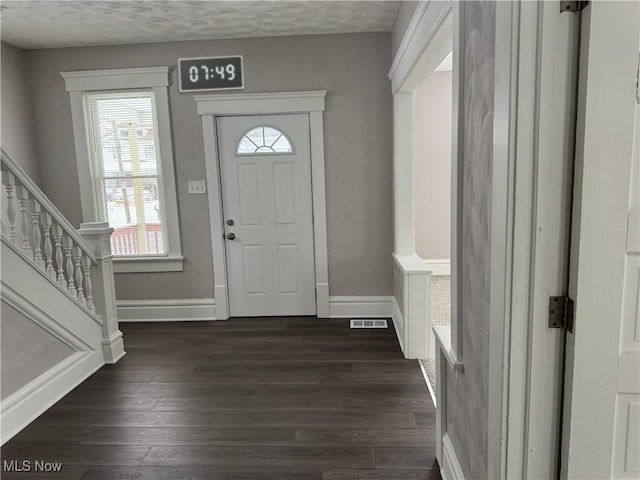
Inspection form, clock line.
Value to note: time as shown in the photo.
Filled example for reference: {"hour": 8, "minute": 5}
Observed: {"hour": 7, "minute": 49}
